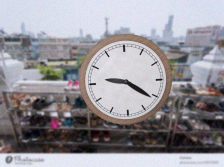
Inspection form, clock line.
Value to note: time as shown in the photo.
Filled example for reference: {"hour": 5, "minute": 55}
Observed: {"hour": 9, "minute": 21}
